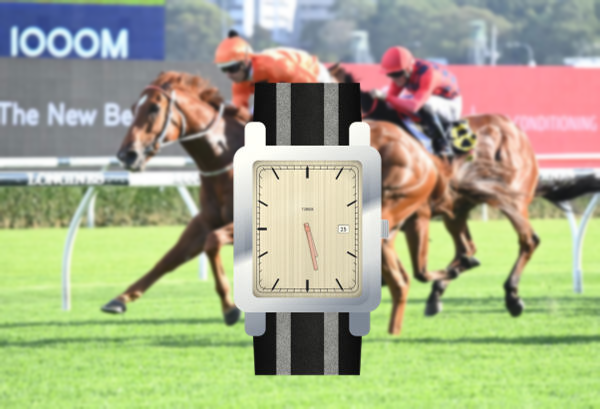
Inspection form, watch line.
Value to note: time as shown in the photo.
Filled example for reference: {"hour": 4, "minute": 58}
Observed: {"hour": 5, "minute": 28}
